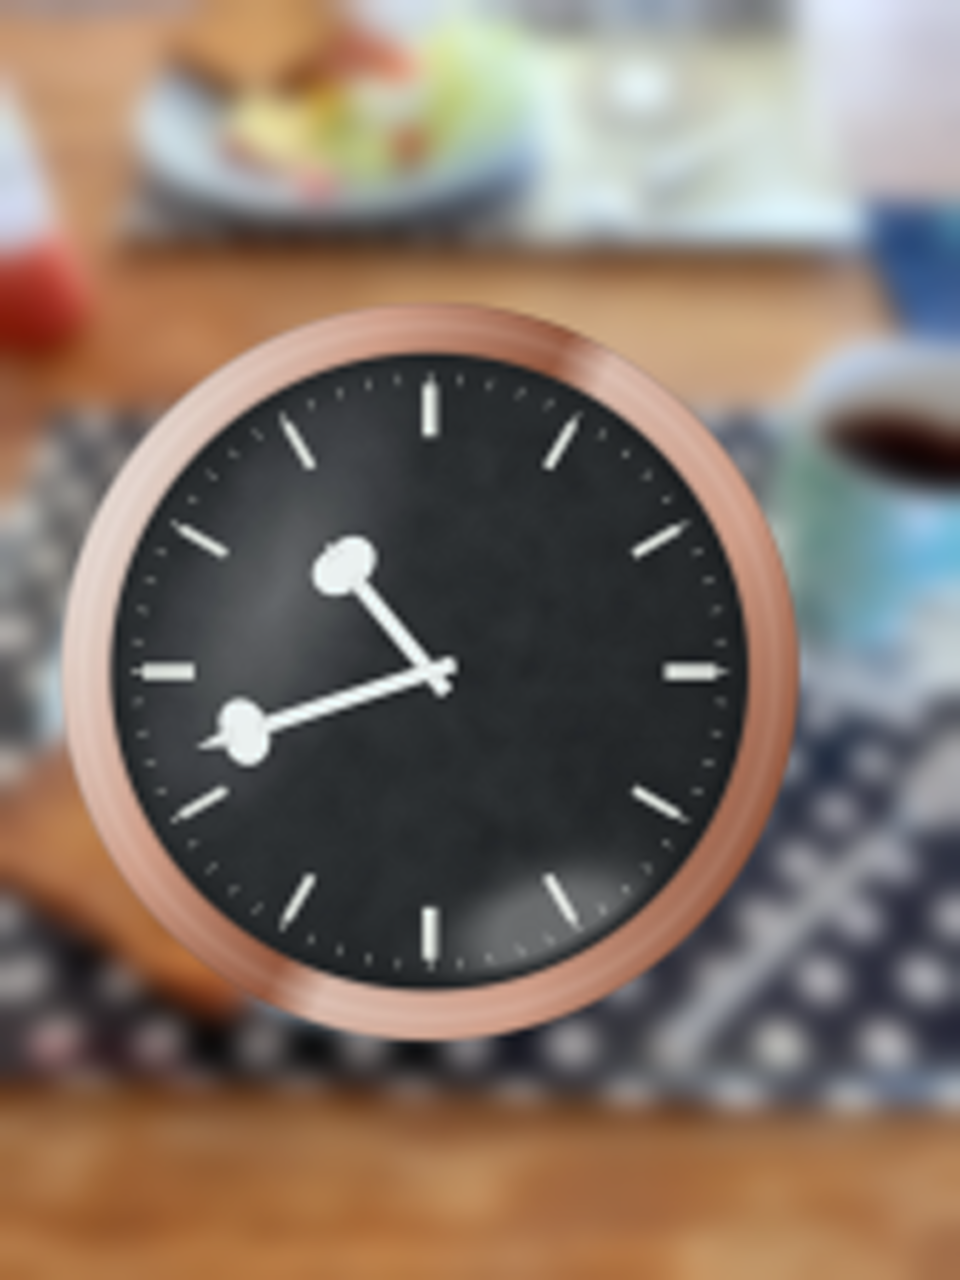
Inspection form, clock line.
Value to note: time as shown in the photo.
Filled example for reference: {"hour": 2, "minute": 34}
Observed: {"hour": 10, "minute": 42}
